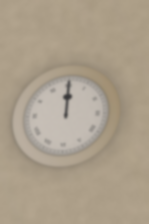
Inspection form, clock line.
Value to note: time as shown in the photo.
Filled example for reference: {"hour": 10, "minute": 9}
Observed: {"hour": 12, "minute": 0}
